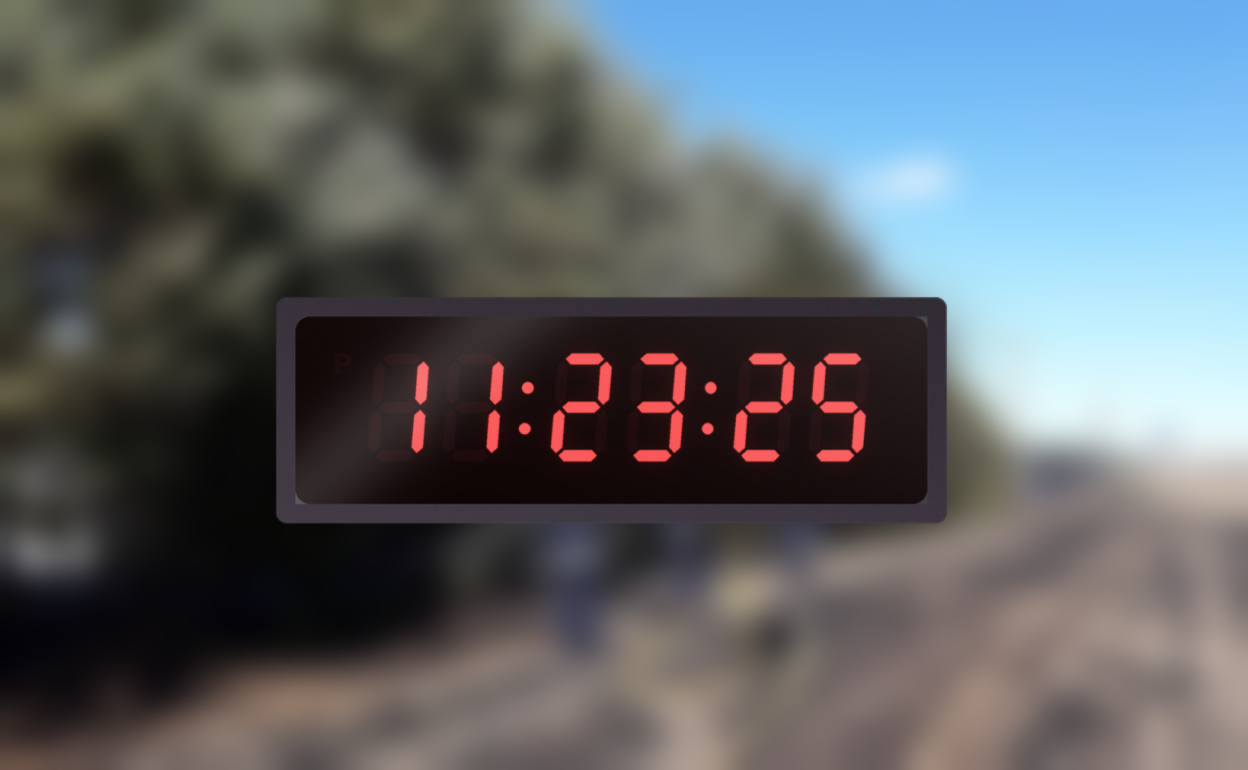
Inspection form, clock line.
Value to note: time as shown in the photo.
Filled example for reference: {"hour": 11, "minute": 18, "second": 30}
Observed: {"hour": 11, "minute": 23, "second": 25}
